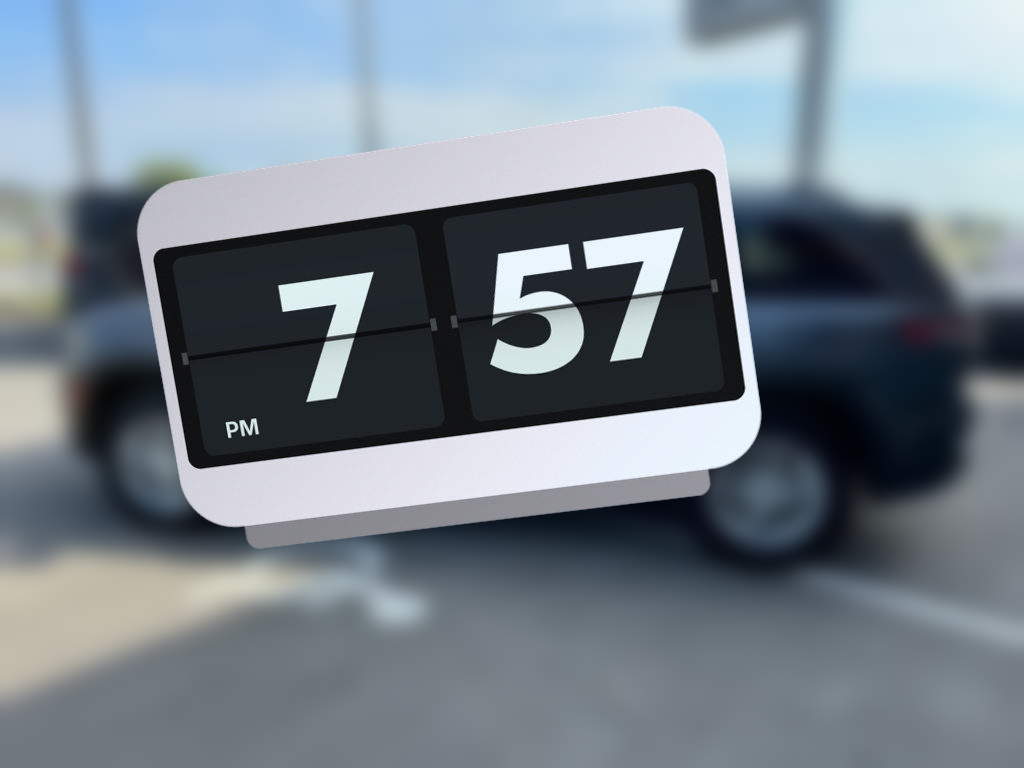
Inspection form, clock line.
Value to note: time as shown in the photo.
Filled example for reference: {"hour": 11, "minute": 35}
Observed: {"hour": 7, "minute": 57}
